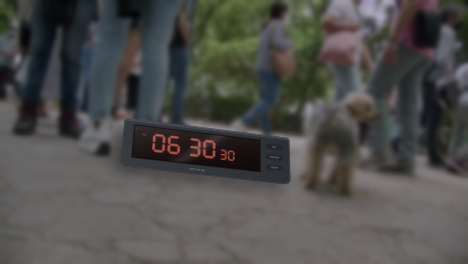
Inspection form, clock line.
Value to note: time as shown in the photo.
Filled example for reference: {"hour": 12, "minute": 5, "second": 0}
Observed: {"hour": 6, "minute": 30, "second": 30}
